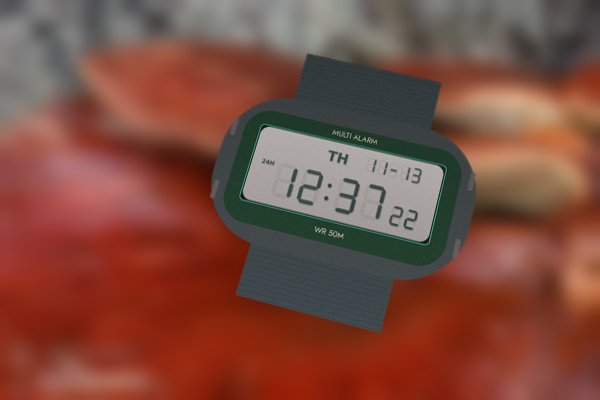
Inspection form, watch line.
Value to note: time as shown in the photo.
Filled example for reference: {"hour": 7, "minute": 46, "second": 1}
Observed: {"hour": 12, "minute": 37, "second": 22}
